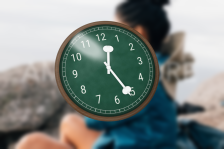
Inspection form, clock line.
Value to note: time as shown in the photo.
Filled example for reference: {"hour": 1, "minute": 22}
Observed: {"hour": 12, "minute": 26}
